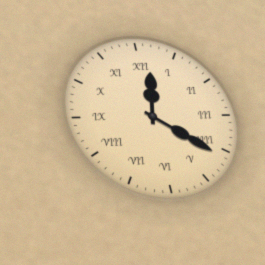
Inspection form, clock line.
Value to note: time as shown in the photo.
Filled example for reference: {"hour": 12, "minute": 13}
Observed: {"hour": 12, "minute": 21}
